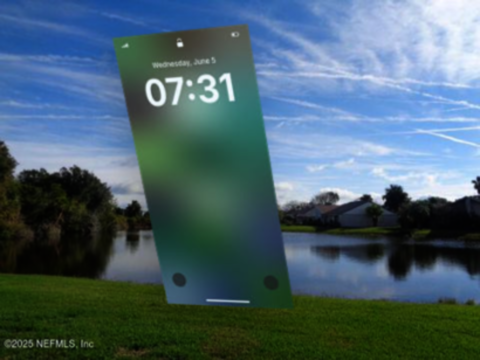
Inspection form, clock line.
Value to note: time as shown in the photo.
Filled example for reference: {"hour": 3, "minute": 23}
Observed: {"hour": 7, "minute": 31}
